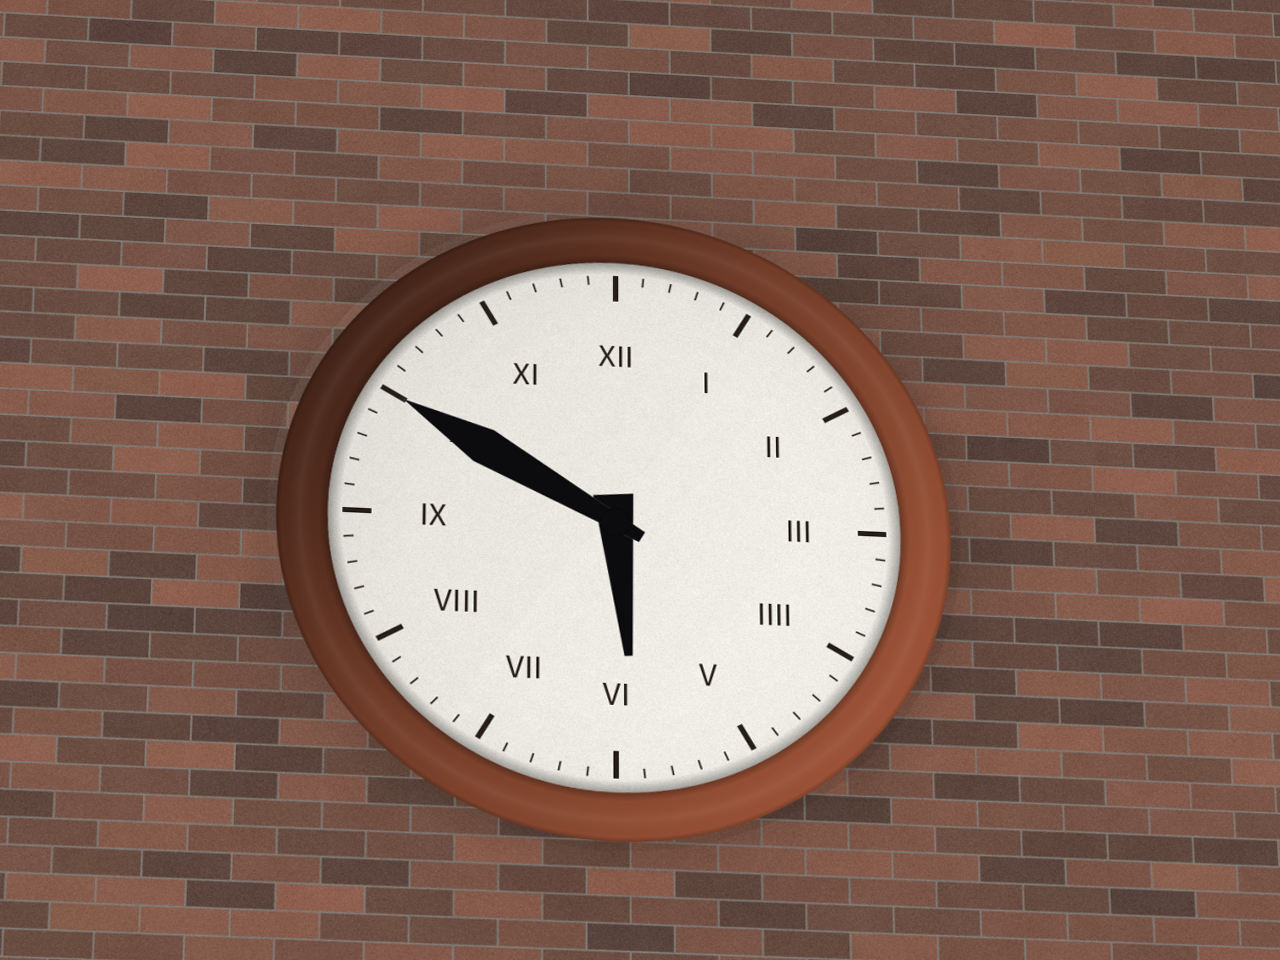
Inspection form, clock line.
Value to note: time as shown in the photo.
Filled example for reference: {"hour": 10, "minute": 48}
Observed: {"hour": 5, "minute": 50}
